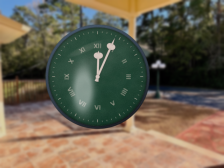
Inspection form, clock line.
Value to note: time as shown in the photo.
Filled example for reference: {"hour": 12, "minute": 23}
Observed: {"hour": 12, "minute": 4}
